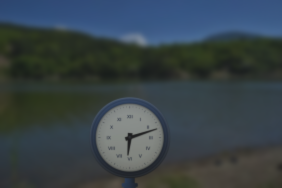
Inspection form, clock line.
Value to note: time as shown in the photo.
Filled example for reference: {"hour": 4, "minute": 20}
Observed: {"hour": 6, "minute": 12}
